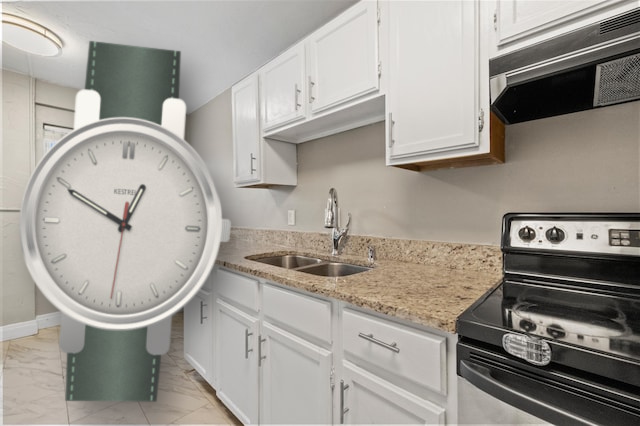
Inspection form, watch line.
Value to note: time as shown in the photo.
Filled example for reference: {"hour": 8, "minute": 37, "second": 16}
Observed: {"hour": 12, "minute": 49, "second": 31}
